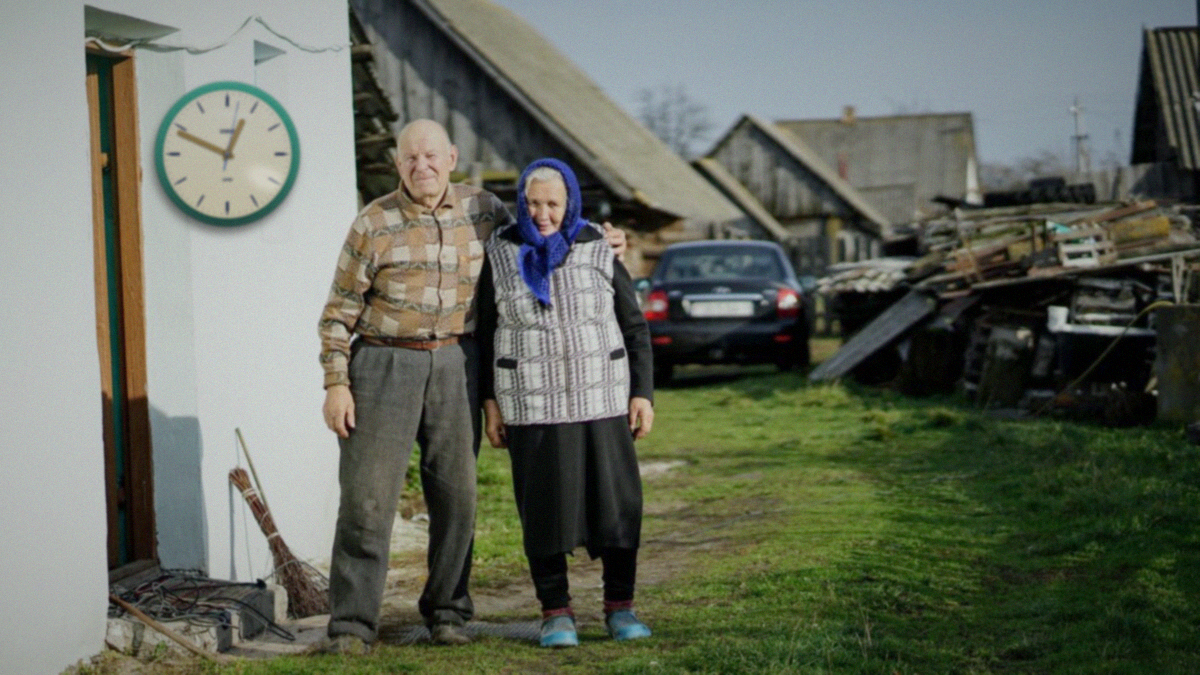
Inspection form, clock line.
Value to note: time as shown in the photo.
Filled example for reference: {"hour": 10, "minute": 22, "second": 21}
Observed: {"hour": 12, "minute": 49, "second": 2}
